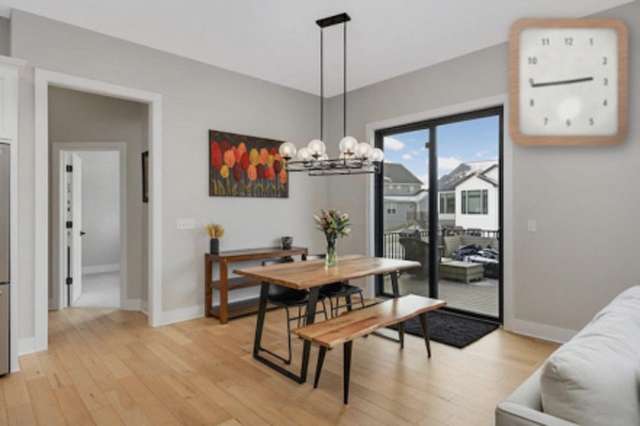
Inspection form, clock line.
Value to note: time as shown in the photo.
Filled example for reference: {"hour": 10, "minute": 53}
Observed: {"hour": 2, "minute": 44}
